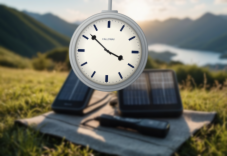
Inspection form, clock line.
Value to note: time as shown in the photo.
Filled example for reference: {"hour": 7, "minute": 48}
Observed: {"hour": 3, "minute": 52}
